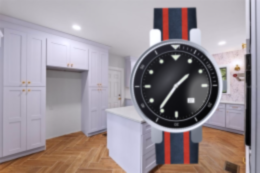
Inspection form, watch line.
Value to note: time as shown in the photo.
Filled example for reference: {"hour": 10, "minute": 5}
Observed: {"hour": 1, "minute": 36}
